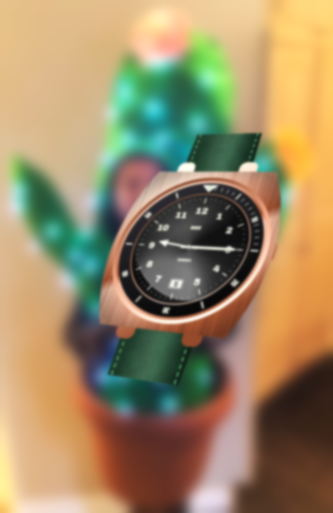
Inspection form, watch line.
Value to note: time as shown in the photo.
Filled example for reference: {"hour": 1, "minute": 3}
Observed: {"hour": 9, "minute": 15}
